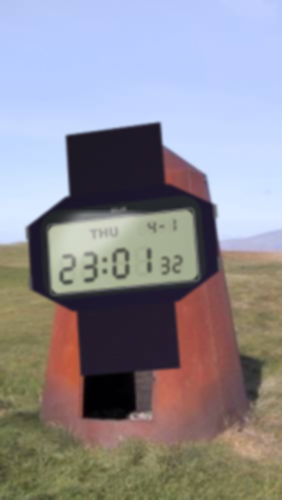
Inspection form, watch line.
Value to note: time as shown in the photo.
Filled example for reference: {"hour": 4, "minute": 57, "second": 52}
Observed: {"hour": 23, "minute": 1, "second": 32}
